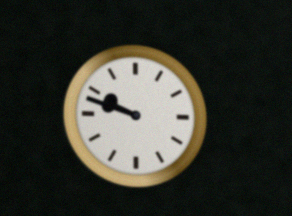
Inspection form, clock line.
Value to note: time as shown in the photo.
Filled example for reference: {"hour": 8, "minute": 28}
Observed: {"hour": 9, "minute": 48}
